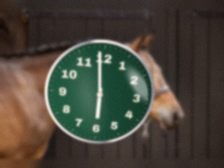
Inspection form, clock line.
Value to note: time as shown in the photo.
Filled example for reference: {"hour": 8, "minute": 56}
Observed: {"hour": 5, "minute": 59}
